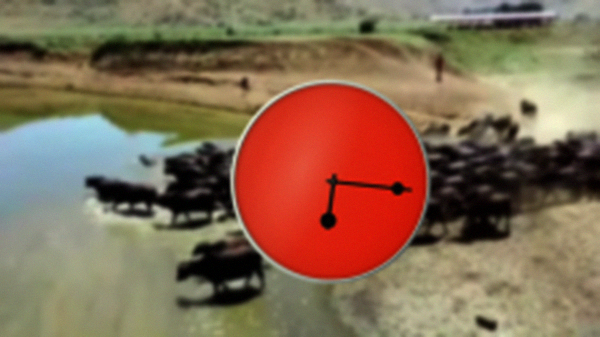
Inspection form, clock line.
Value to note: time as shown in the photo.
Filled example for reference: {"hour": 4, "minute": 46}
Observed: {"hour": 6, "minute": 16}
